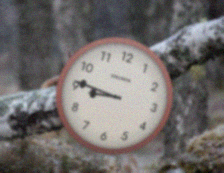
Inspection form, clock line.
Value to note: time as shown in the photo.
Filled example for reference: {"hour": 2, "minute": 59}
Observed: {"hour": 8, "minute": 46}
